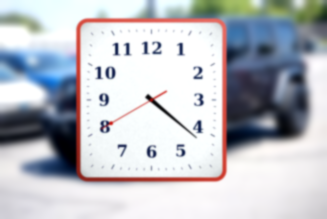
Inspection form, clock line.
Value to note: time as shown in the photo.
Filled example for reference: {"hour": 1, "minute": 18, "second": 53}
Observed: {"hour": 4, "minute": 21, "second": 40}
